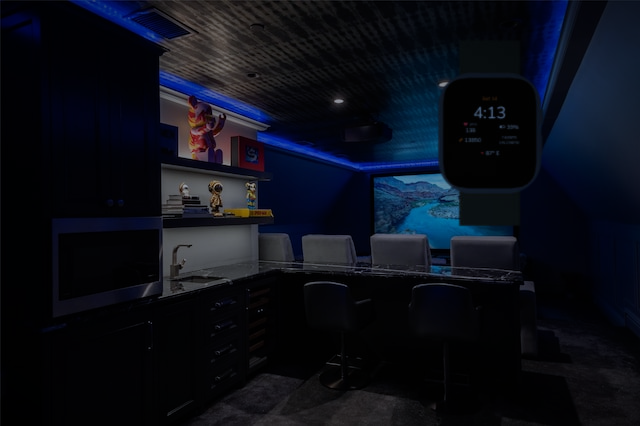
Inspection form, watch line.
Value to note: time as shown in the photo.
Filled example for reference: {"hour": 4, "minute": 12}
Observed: {"hour": 4, "minute": 13}
